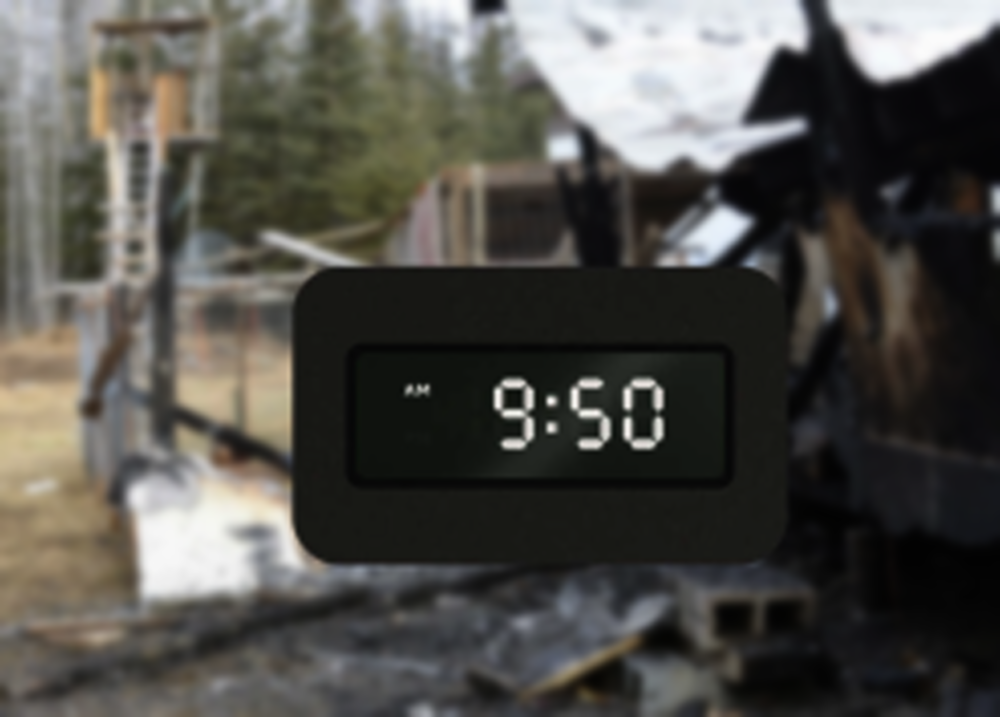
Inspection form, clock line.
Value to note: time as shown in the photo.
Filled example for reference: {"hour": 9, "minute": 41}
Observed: {"hour": 9, "minute": 50}
